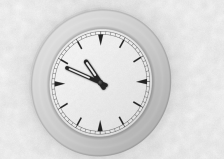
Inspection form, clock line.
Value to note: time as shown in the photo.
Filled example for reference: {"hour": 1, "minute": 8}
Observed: {"hour": 10, "minute": 49}
